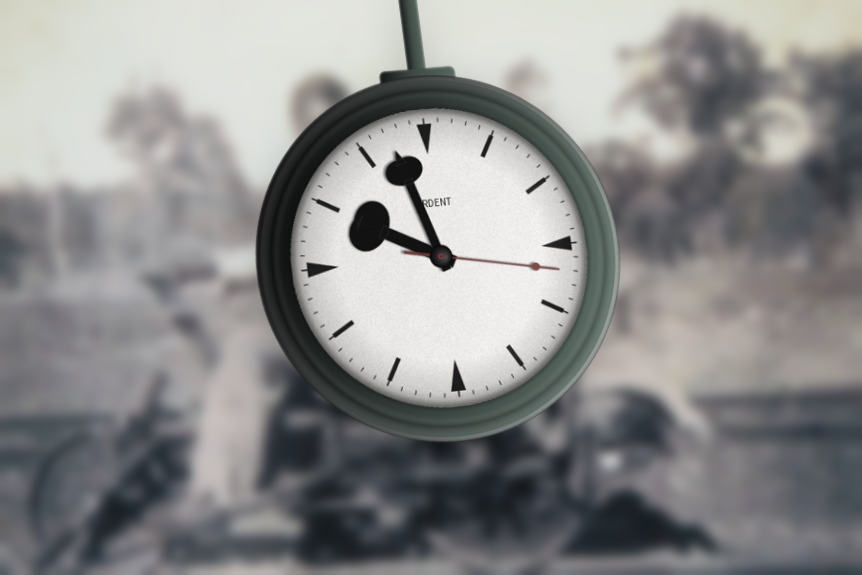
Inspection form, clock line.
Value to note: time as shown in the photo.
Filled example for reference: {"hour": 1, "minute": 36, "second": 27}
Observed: {"hour": 9, "minute": 57, "second": 17}
